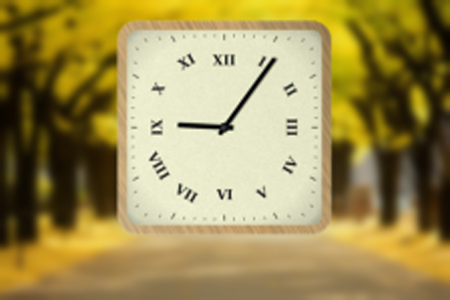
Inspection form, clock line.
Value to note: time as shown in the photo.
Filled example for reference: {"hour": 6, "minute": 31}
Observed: {"hour": 9, "minute": 6}
